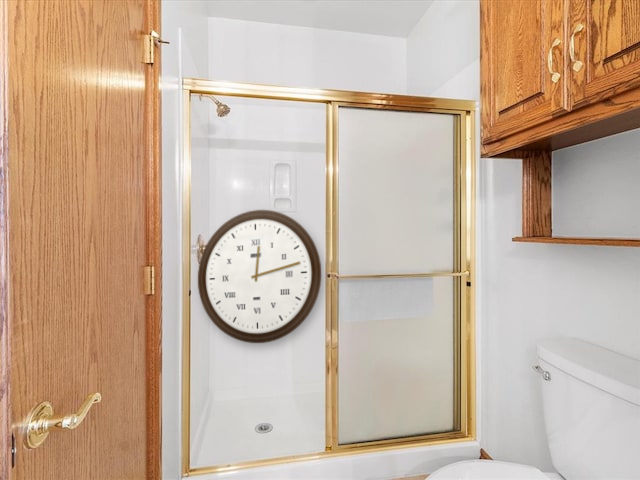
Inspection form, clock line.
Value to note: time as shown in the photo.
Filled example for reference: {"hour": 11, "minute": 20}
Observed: {"hour": 12, "minute": 13}
